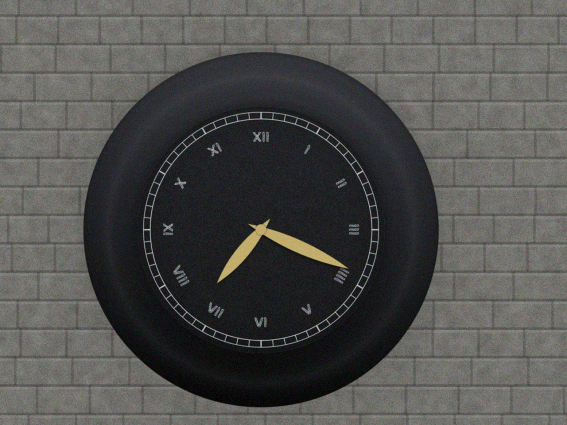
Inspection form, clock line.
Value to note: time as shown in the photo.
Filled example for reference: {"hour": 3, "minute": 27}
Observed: {"hour": 7, "minute": 19}
